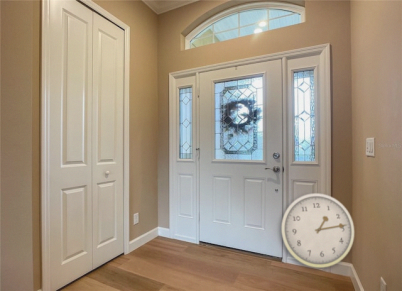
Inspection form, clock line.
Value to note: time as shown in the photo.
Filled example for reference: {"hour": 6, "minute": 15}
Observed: {"hour": 1, "minute": 14}
